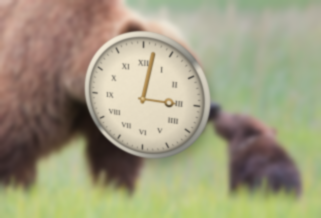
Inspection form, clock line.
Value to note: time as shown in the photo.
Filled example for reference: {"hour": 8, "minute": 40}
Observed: {"hour": 3, "minute": 2}
